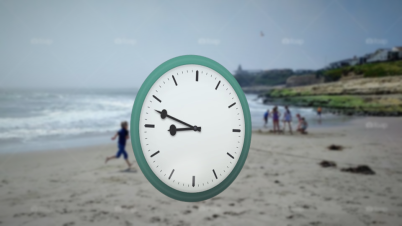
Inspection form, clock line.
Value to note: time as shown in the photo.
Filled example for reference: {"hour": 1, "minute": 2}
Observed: {"hour": 8, "minute": 48}
